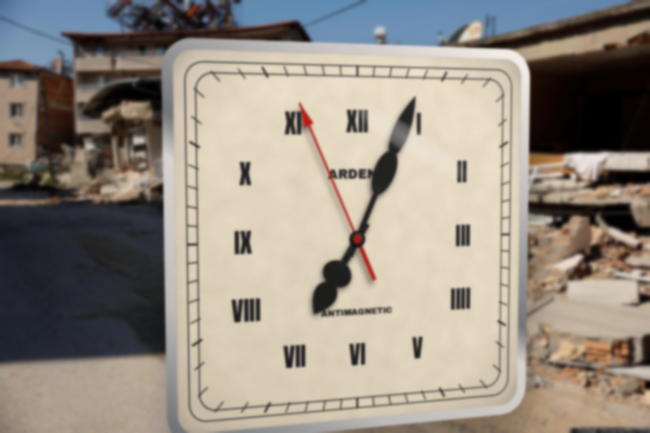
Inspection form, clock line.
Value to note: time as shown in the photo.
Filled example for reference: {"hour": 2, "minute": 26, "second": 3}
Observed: {"hour": 7, "minute": 3, "second": 56}
